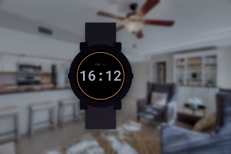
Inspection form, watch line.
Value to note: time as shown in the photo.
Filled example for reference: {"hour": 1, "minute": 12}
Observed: {"hour": 16, "minute": 12}
